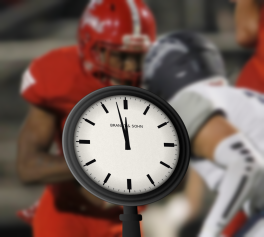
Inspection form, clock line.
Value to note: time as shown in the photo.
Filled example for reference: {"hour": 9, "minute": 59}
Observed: {"hour": 11, "minute": 58}
